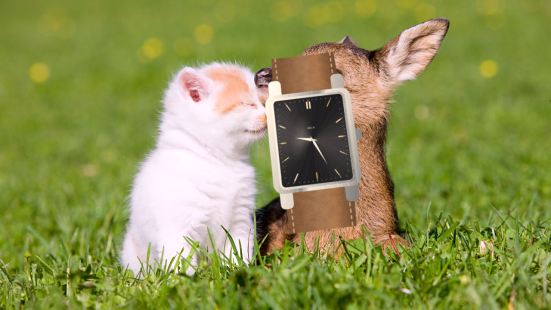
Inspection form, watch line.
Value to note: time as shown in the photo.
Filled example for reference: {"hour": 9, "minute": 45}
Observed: {"hour": 9, "minute": 26}
